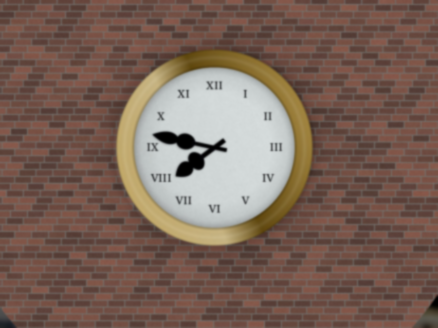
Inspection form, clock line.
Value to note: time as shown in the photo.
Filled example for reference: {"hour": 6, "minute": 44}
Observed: {"hour": 7, "minute": 47}
